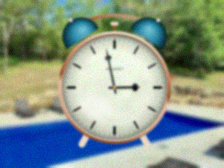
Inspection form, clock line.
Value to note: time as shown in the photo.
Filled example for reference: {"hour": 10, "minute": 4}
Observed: {"hour": 2, "minute": 58}
